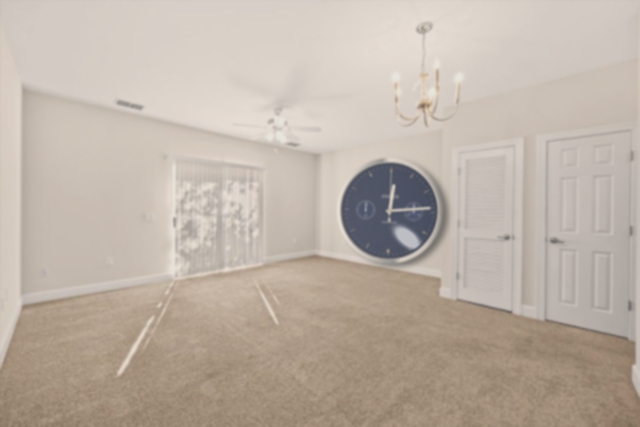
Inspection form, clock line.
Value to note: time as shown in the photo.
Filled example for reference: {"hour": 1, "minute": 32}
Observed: {"hour": 12, "minute": 14}
